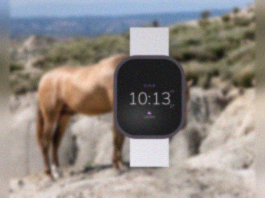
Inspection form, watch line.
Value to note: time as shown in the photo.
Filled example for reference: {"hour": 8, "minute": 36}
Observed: {"hour": 10, "minute": 13}
